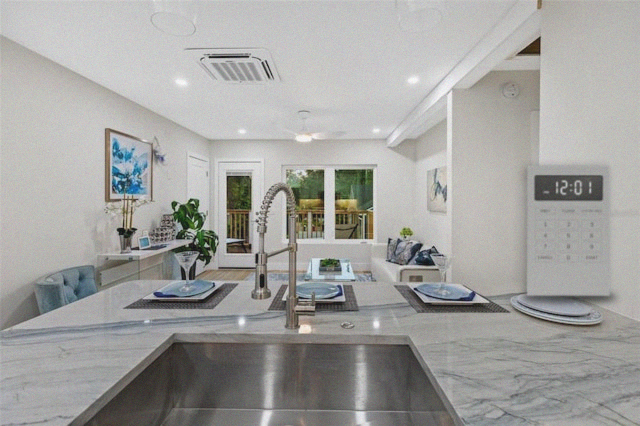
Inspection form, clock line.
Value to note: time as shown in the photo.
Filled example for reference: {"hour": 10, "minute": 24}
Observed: {"hour": 12, "minute": 1}
